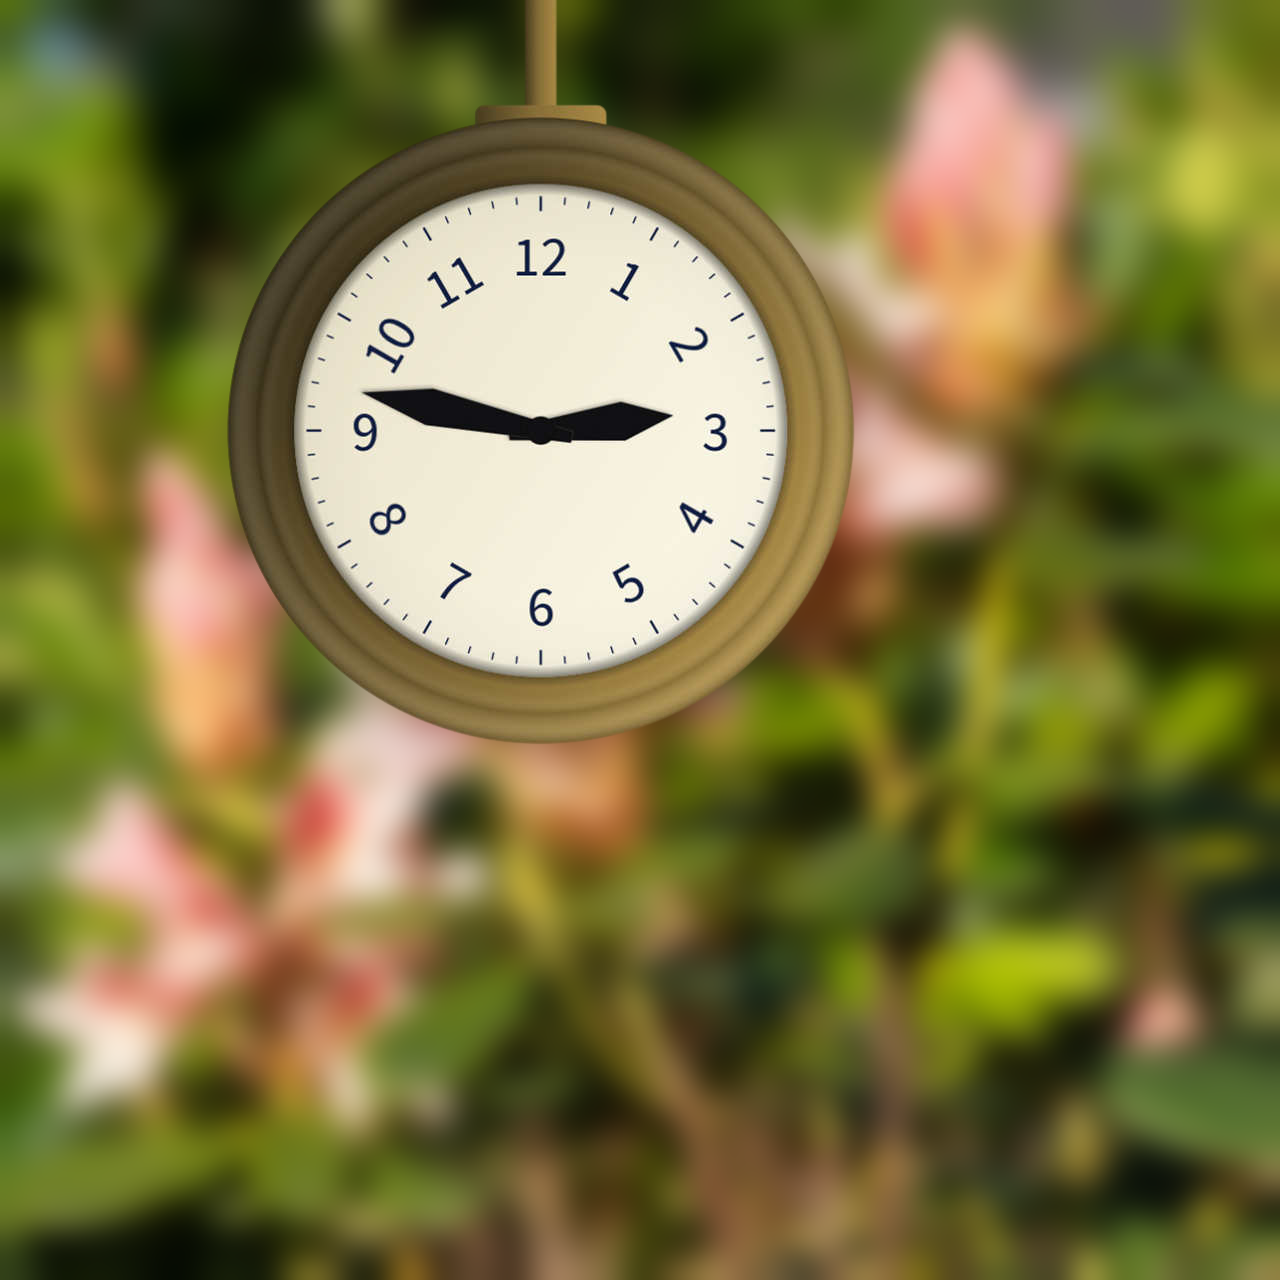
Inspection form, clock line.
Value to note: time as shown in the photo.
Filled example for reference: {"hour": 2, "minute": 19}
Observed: {"hour": 2, "minute": 47}
